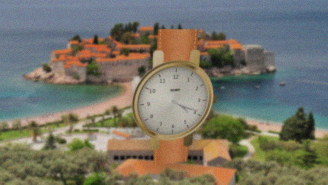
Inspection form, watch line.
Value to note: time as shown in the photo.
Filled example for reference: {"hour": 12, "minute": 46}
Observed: {"hour": 4, "minute": 19}
